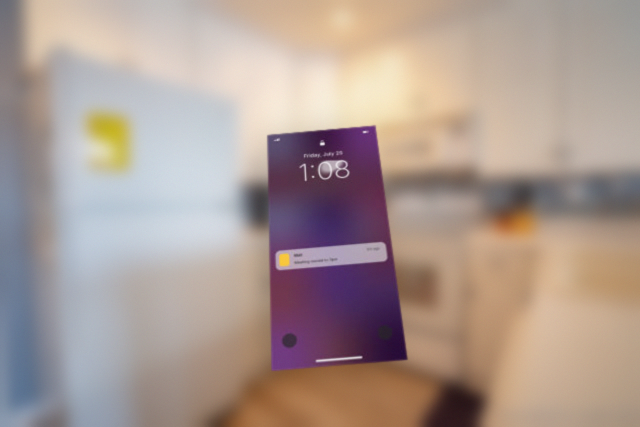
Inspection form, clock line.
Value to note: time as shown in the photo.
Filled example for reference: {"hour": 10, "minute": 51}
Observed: {"hour": 1, "minute": 8}
